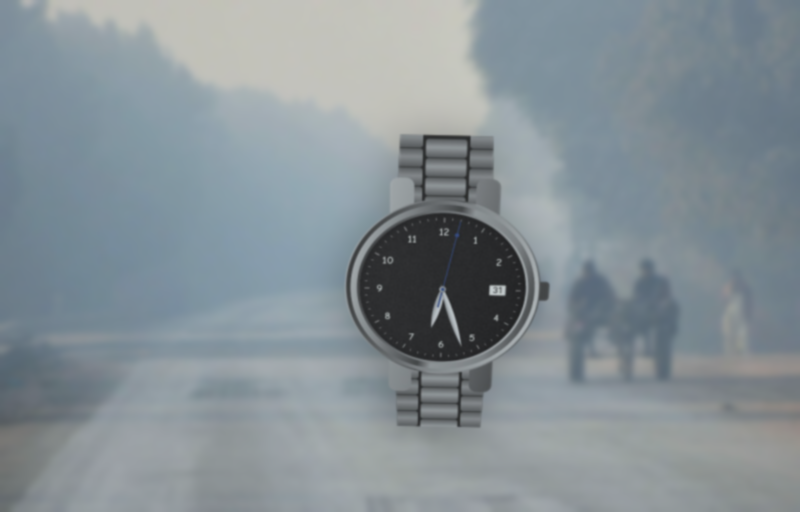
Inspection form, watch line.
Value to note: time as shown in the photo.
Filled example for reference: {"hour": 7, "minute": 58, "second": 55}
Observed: {"hour": 6, "minute": 27, "second": 2}
